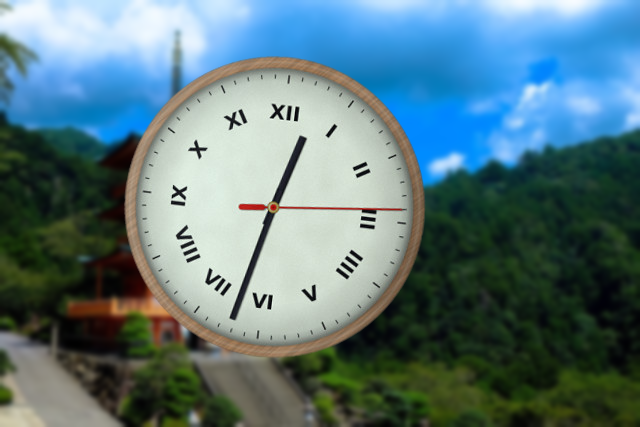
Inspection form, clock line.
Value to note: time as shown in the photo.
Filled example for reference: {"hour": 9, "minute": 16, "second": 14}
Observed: {"hour": 12, "minute": 32, "second": 14}
